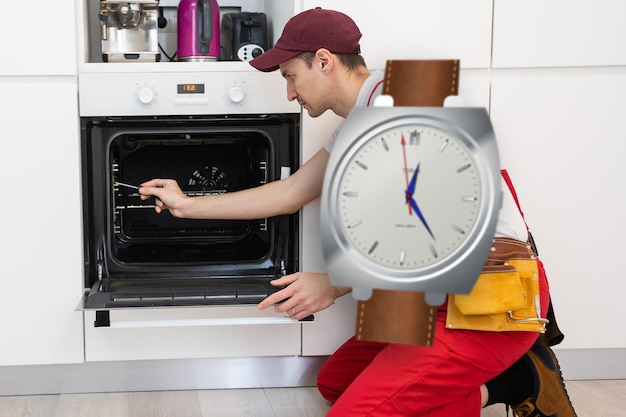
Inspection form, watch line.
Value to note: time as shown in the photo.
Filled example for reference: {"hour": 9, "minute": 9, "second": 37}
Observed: {"hour": 12, "minute": 23, "second": 58}
